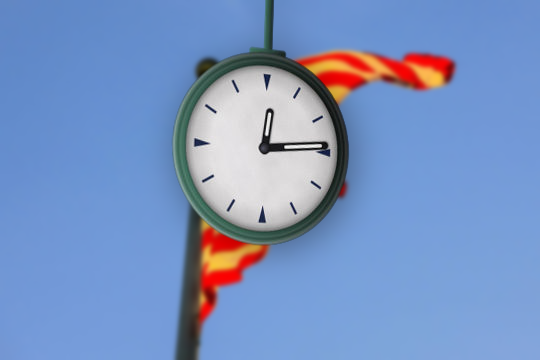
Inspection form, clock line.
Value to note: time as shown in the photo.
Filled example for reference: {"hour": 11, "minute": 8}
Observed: {"hour": 12, "minute": 14}
